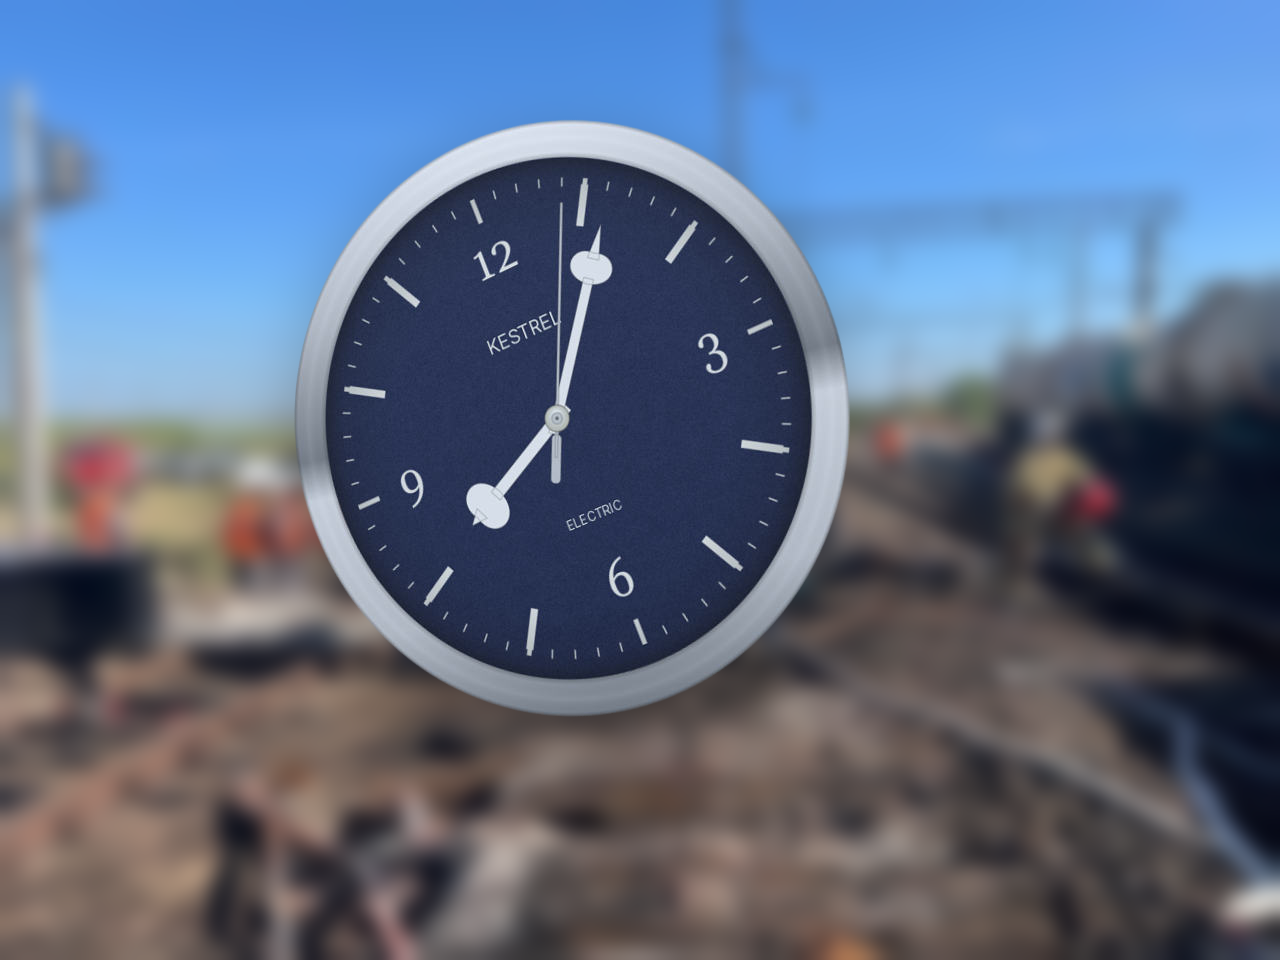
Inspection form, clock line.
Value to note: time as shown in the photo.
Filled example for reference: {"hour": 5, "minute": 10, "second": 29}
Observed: {"hour": 8, "minute": 6, "second": 4}
